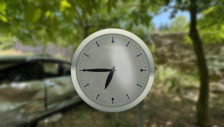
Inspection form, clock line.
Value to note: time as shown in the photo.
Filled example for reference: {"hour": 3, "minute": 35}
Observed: {"hour": 6, "minute": 45}
